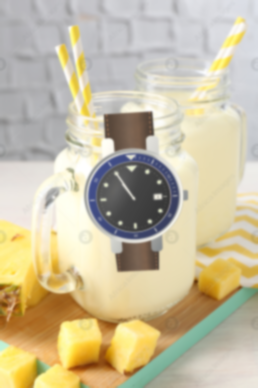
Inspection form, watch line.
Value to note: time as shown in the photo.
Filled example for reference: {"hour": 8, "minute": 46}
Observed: {"hour": 10, "minute": 55}
